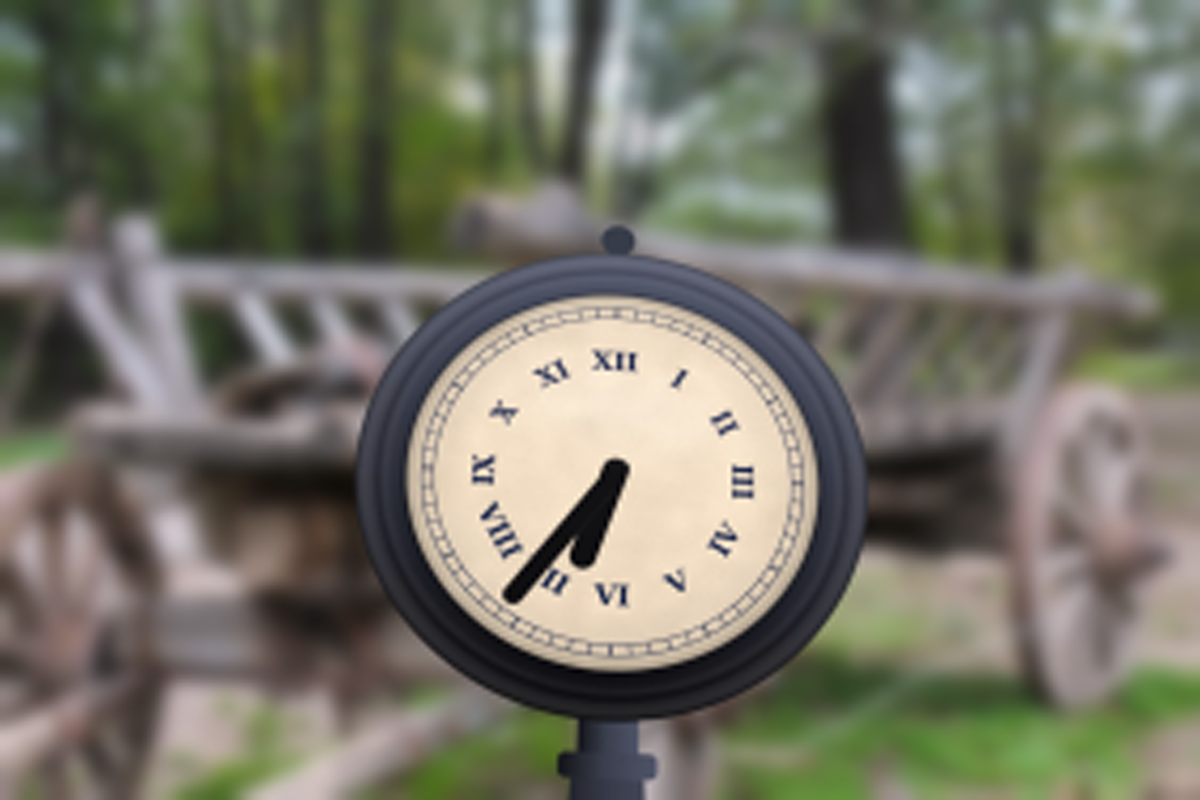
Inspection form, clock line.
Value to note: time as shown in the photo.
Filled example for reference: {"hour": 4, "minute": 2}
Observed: {"hour": 6, "minute": 36}
